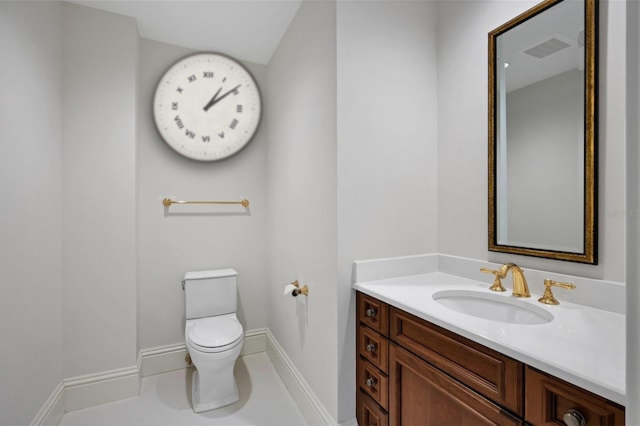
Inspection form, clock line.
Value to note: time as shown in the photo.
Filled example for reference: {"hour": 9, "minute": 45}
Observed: {"hour": 1, "minute": 9}
